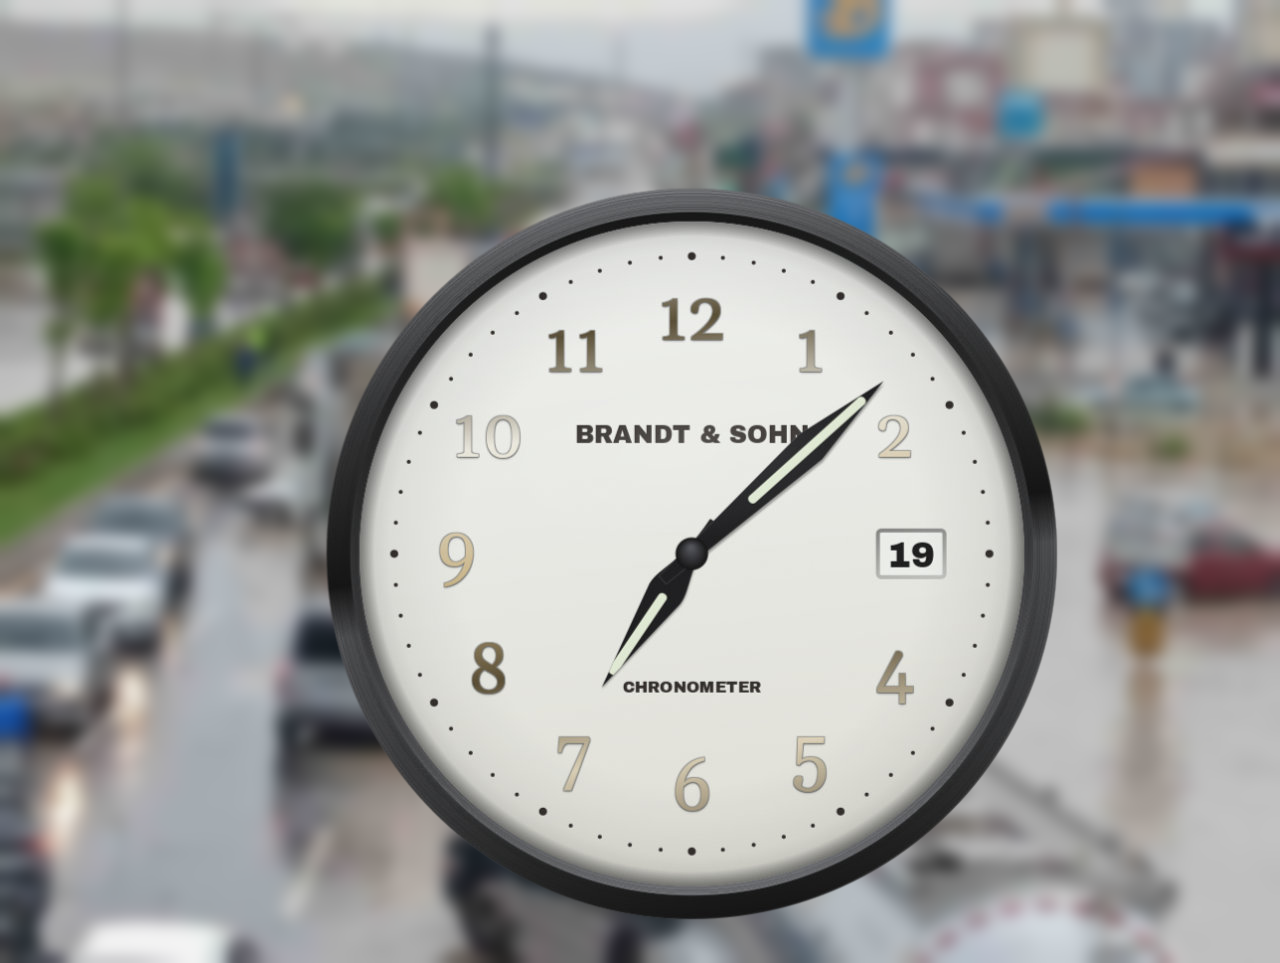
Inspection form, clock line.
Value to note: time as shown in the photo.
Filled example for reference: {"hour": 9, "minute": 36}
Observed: {"hour": 7, "minute": 8}
